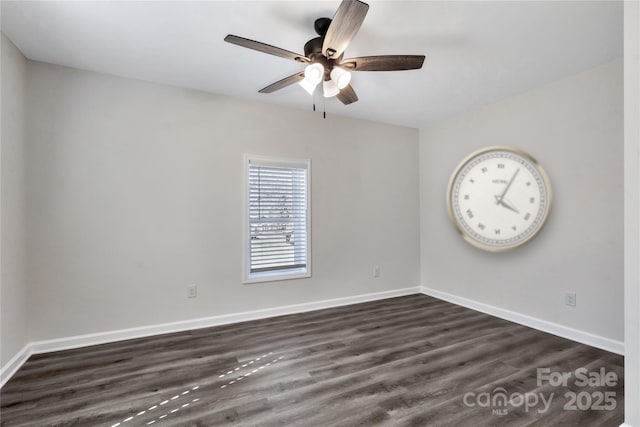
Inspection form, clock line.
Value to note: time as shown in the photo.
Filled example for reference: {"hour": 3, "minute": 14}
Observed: {"hour": 4, "minute": 5}
